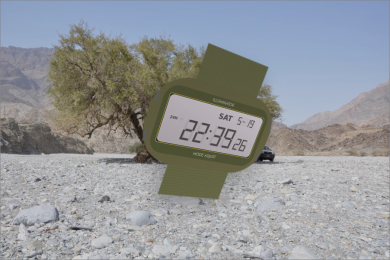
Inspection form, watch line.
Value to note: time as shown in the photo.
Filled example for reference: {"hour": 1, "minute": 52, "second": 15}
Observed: {"hour": 22, "minute": 39, "second": 26}
